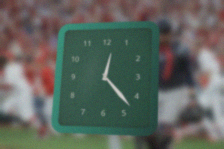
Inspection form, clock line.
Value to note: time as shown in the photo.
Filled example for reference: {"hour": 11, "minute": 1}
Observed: {"hour": 12, "minute": 23}
